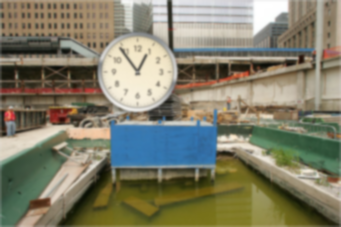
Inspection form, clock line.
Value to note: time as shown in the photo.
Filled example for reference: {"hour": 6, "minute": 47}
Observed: {"hour": 12, "minute": 54}
